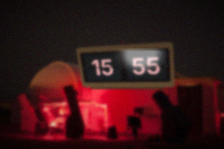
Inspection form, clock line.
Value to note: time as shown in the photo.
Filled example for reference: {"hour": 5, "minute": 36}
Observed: {"hour": 15, "minute": 55}
